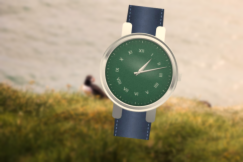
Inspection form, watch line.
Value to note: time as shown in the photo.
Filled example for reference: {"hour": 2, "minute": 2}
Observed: {"hour": 1, "minute": 12}
